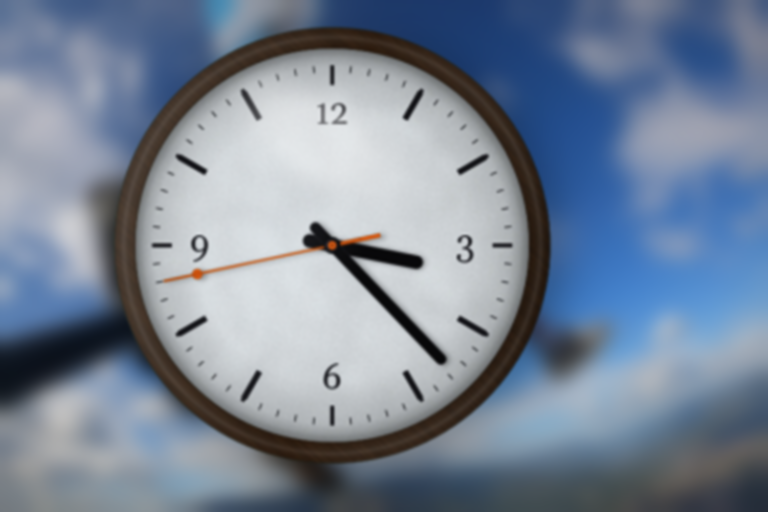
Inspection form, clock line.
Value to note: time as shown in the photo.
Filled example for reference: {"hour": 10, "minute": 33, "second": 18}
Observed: {"hour": 3, "minute": 22, "second": 43}
